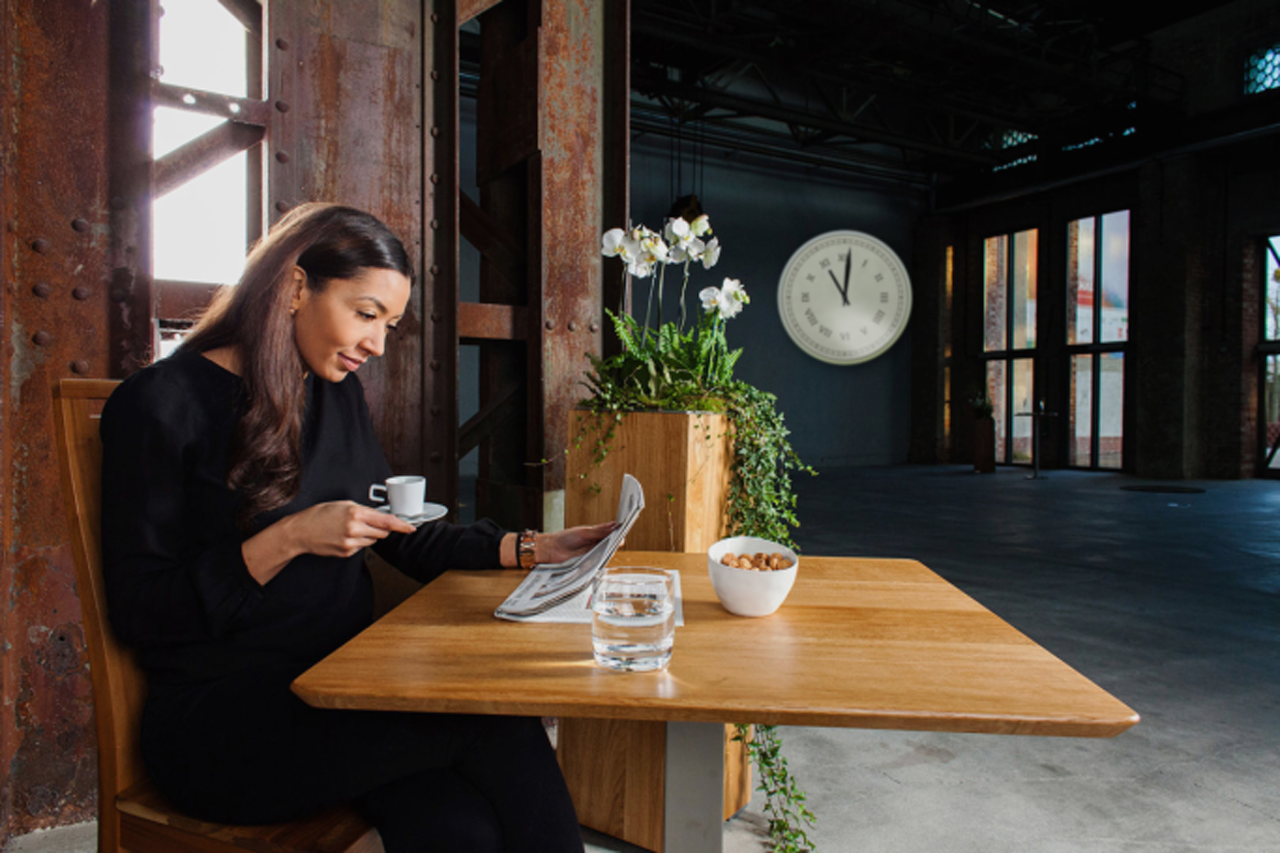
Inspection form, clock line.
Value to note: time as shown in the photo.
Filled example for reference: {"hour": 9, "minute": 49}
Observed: {"hour": 11, "minute": 1}
